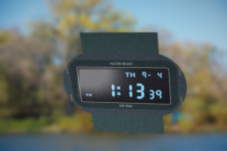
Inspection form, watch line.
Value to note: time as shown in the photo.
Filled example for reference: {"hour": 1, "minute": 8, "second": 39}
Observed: {"hour": 1, "minute": 13, "second": 39}
